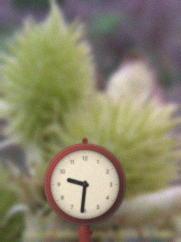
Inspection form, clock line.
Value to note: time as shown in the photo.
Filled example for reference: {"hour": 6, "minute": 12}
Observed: {"hour": 9, "minute": 31}
